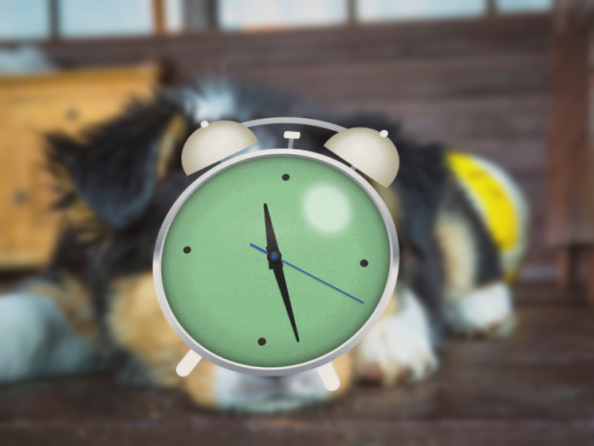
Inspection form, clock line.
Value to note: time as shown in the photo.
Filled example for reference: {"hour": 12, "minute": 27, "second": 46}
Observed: {"hour": 11, "minute": 26, "second": 19}
